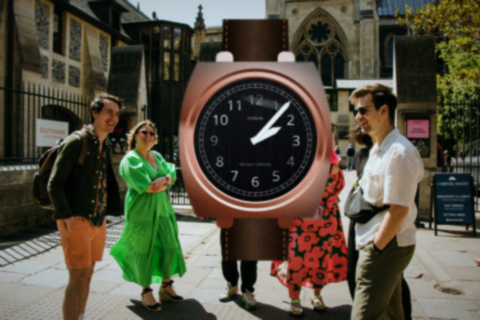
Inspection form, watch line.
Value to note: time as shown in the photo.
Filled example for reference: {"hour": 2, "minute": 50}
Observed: {"hour": 2, "minute": 7}
